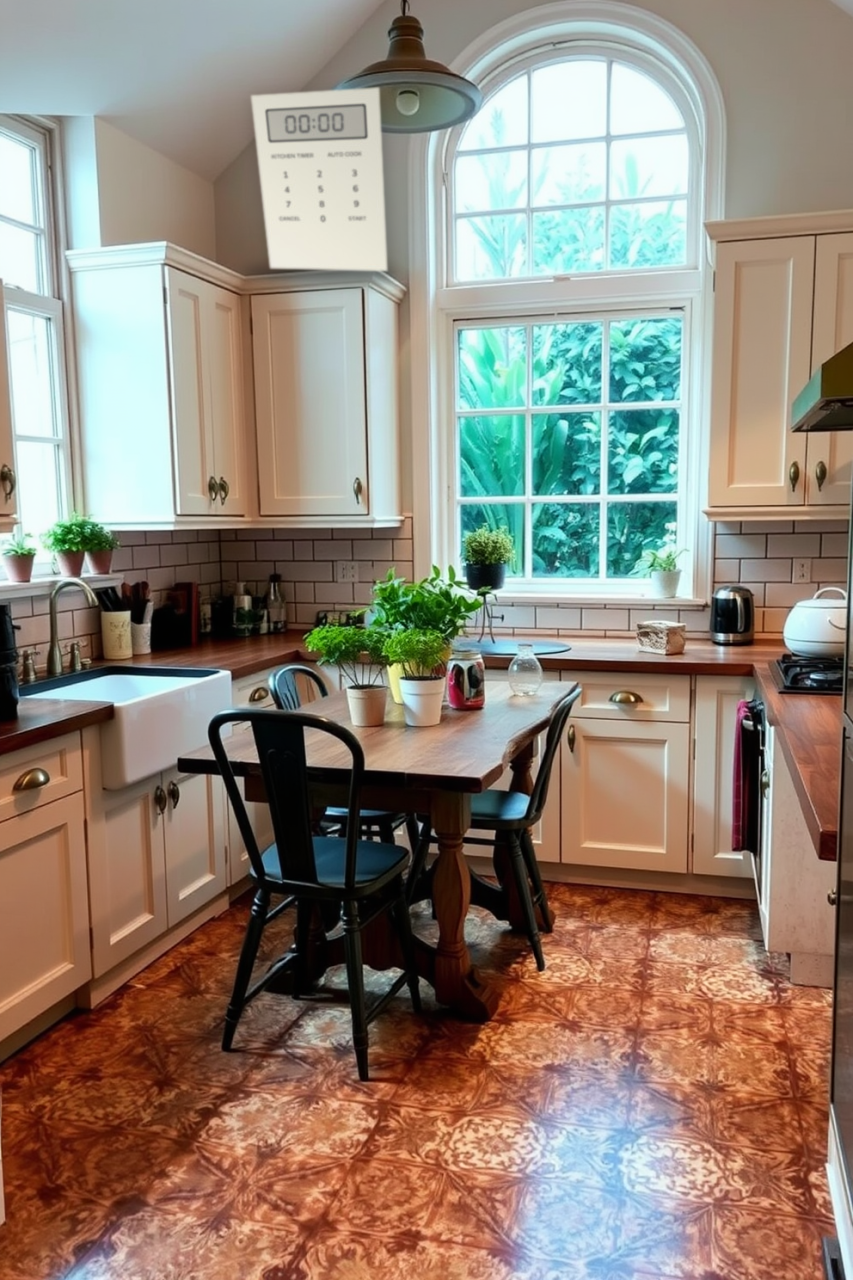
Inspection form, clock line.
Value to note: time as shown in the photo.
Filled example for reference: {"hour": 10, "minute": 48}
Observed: {"hour": 0, "minute": 0}
